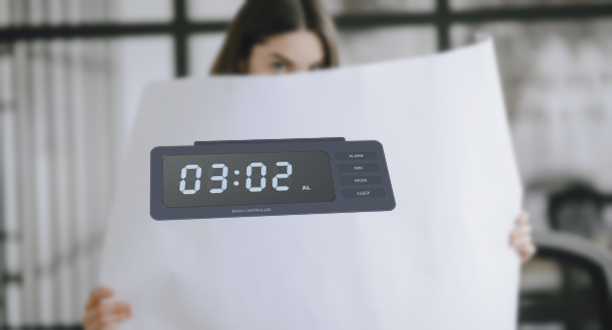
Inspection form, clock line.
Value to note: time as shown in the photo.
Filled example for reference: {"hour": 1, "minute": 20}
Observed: {"hour": 3, "minute": 2}
